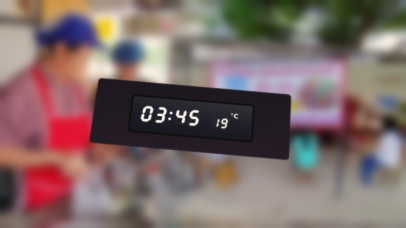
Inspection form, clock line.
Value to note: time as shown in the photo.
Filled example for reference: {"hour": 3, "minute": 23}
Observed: {"hour": 3, "minute": 45}
